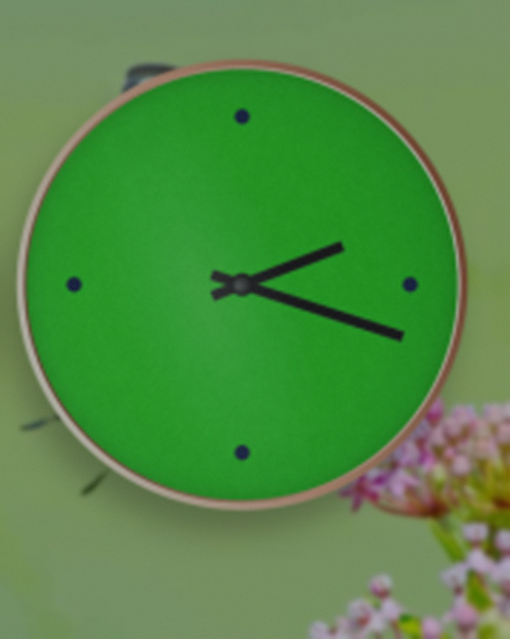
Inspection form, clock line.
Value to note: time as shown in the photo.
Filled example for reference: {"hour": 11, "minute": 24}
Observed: {"hour": 2, "minute": 18}
